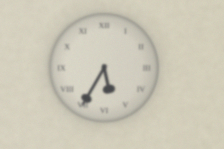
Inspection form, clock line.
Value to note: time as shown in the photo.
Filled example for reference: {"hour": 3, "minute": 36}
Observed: {"hour": 5, "minute": 35}
